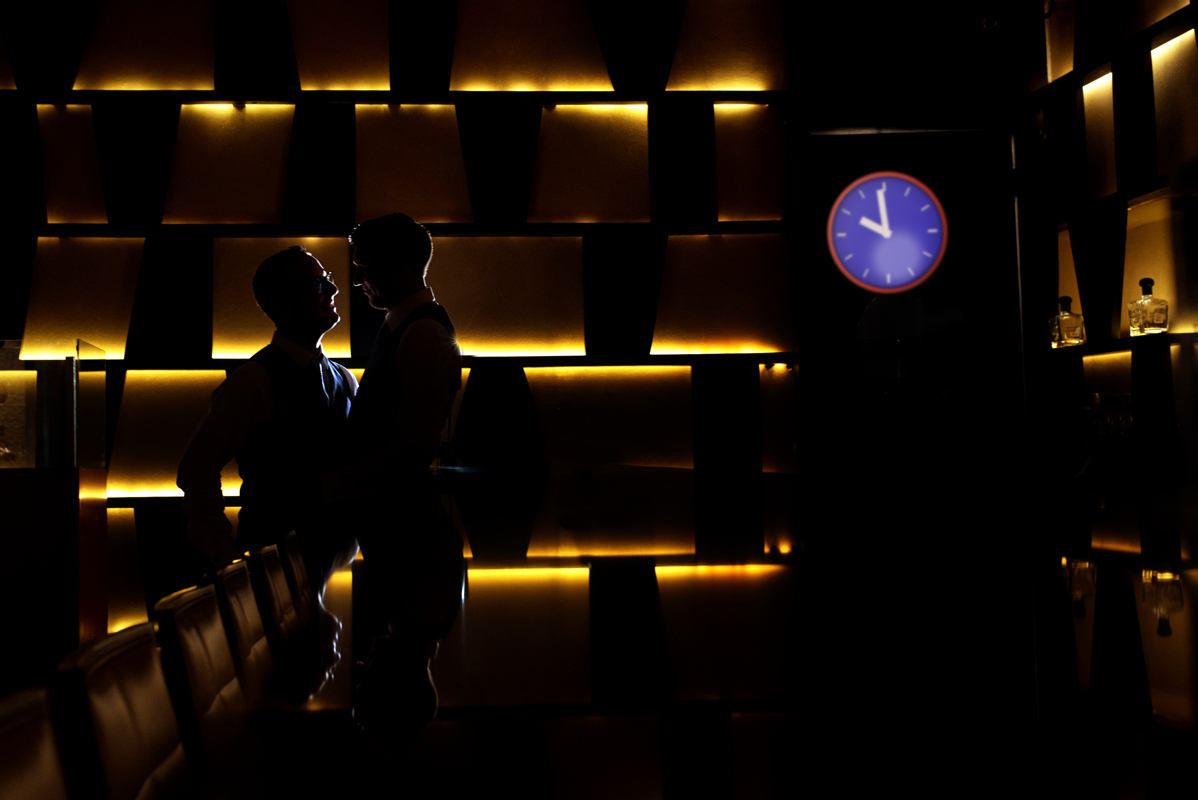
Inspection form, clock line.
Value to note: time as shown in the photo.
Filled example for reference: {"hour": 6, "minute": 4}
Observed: {"hour": 9, "minute": 59}
